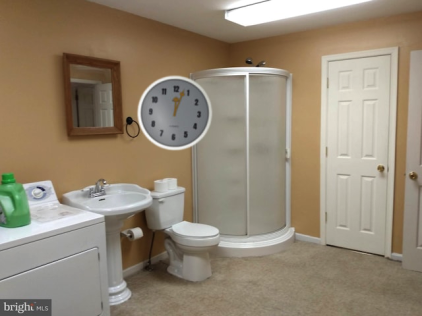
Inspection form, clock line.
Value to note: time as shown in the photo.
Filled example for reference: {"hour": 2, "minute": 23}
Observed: {"hour": 12, "minute": 3}
